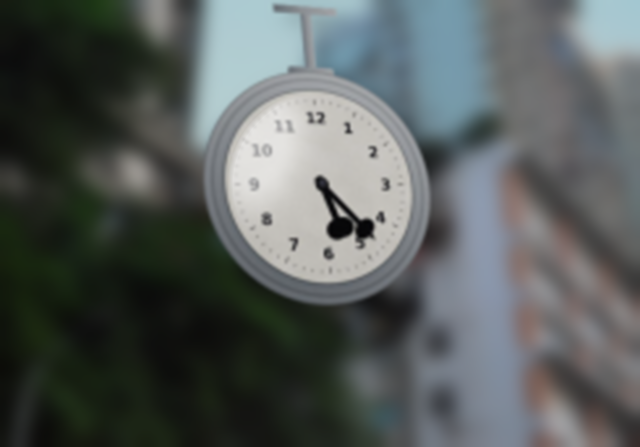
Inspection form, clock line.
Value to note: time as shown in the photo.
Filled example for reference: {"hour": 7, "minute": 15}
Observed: {"hour": 5, "minute": 23}
